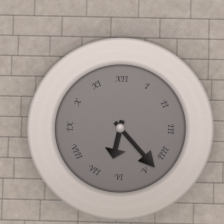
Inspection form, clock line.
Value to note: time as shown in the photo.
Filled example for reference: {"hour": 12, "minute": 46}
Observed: {"hour": 6, "minute": 23}
